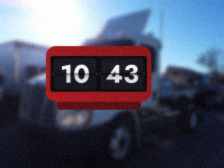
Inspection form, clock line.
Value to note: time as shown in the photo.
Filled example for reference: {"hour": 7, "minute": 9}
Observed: {"hour": 10, "minute": 43}
